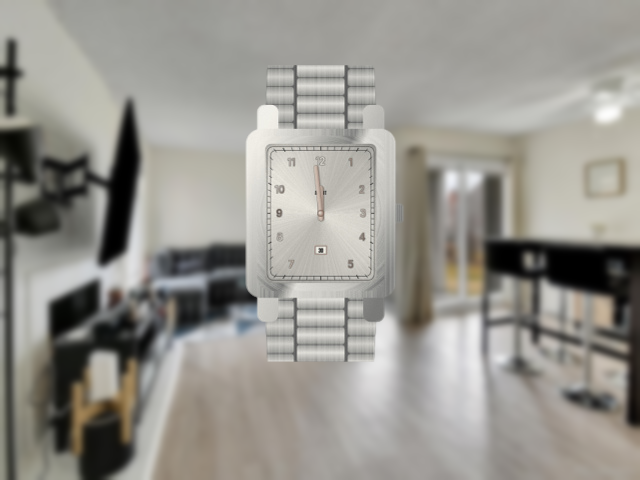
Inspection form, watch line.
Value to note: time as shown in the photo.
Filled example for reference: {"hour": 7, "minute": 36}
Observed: {"hour": 11, "minute": 59}
